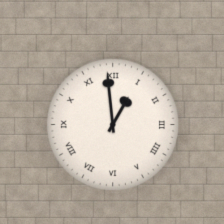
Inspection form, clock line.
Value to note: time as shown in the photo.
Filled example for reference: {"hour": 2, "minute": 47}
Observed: {"hour": 12, "minute": 59}
